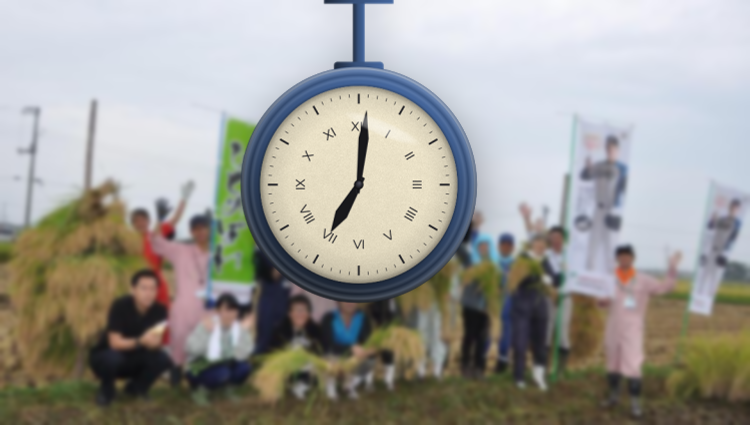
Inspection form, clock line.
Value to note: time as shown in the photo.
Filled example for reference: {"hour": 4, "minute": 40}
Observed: {"hour": 7, "minute": 1}
